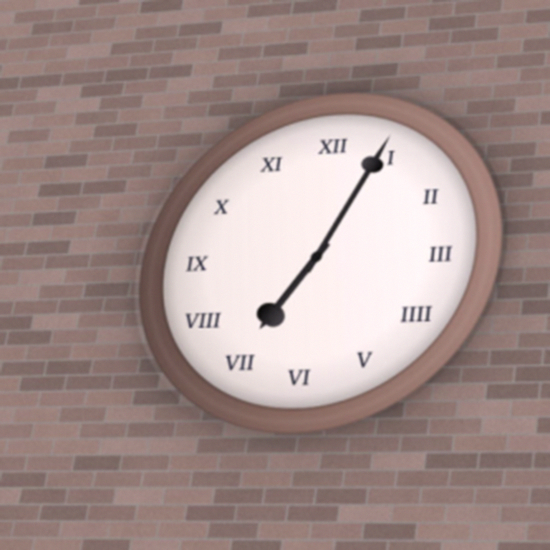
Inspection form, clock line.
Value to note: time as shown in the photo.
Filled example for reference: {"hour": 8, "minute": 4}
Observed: {"hour": 7, "minute": 4}
